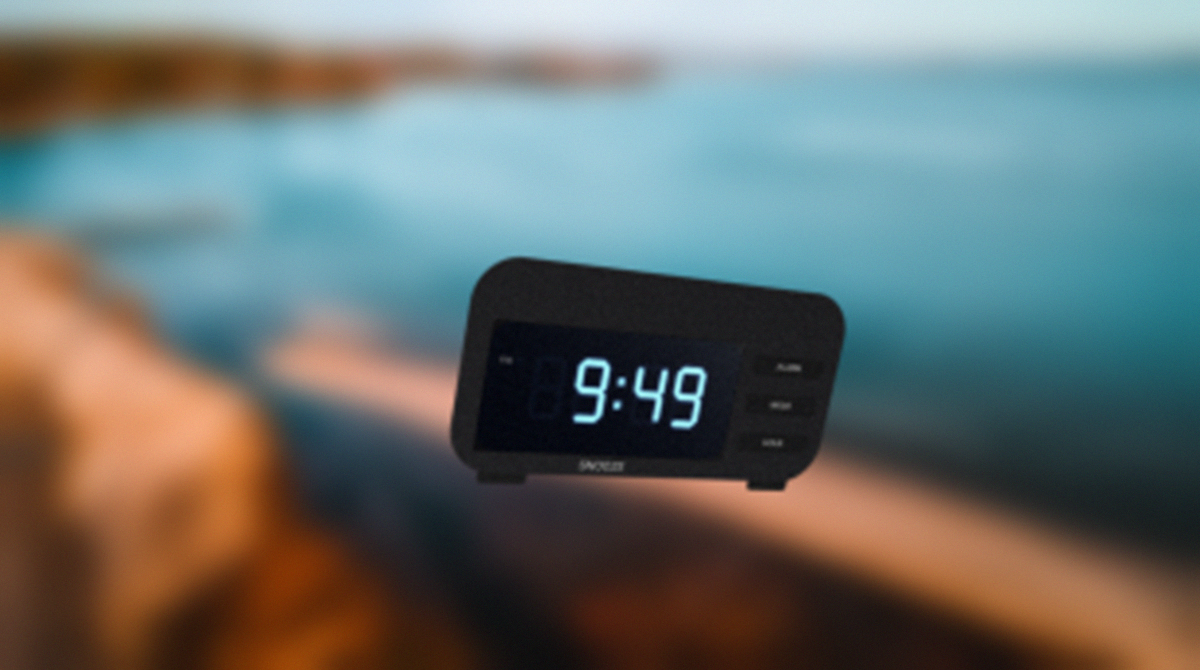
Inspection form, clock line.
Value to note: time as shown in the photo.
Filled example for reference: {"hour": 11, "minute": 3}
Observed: {"hour": 9, "minute": 49}
